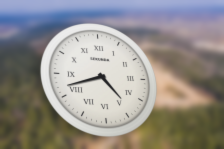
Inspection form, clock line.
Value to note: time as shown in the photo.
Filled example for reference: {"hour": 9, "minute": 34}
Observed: {"hour": 4, "minute": 42}
